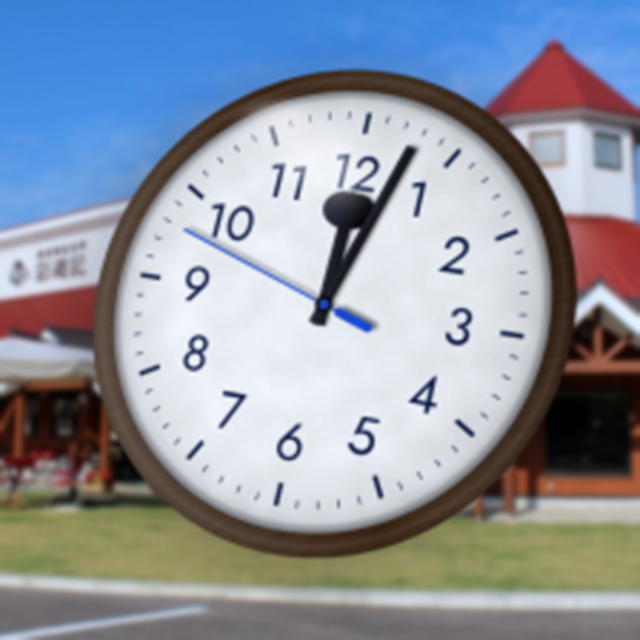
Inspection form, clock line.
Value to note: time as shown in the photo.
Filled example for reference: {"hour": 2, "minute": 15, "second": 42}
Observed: {"hour": 12, "minute": 2, "second": 48}
